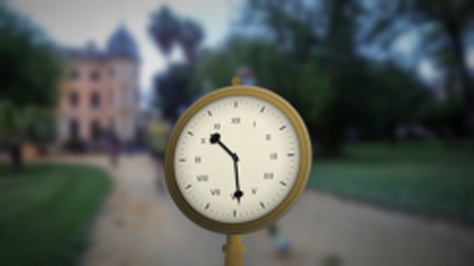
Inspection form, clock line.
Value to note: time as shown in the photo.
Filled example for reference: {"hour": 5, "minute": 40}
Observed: {"hour": 10, "minute": 29}
